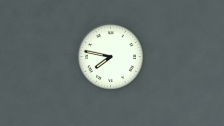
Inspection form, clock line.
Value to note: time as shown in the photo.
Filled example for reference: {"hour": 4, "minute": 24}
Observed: {"hour": 7, "minute": 47}
